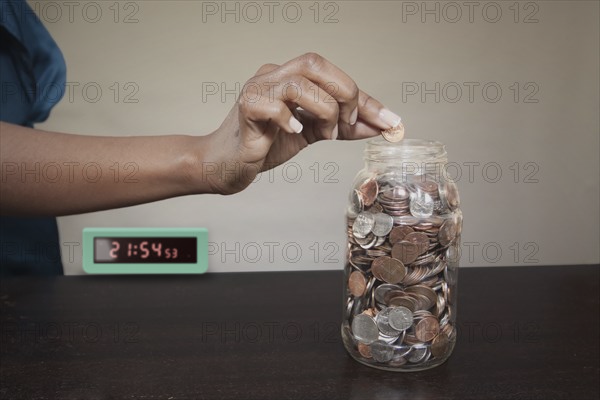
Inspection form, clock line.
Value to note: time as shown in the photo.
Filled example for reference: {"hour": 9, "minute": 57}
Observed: {"hour": 21, "minute": 54}
